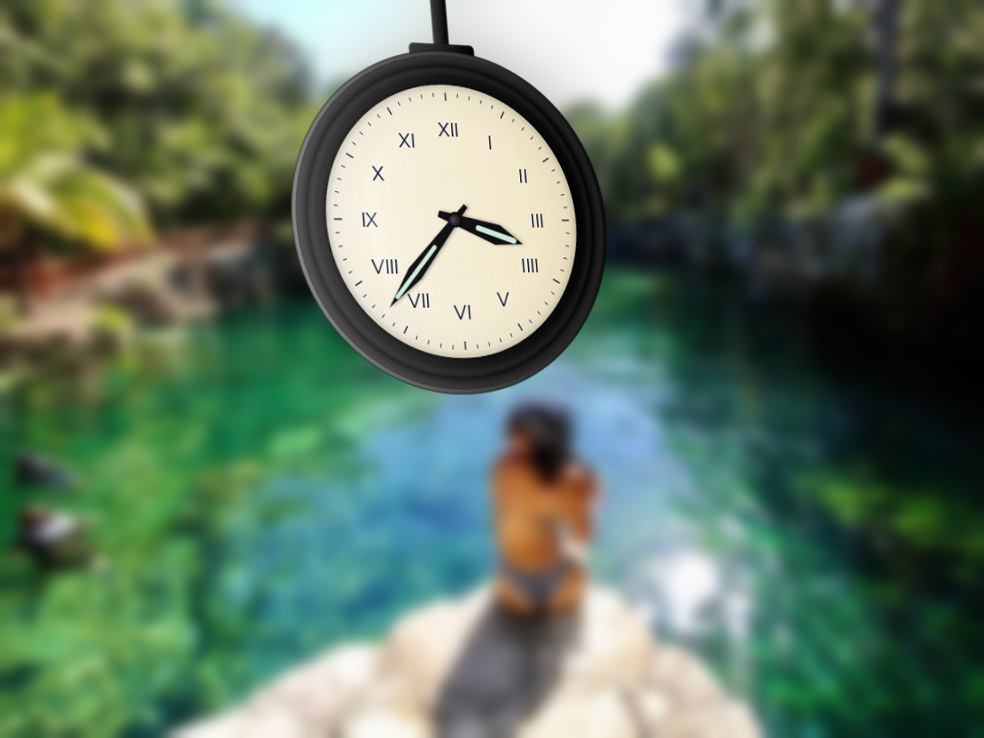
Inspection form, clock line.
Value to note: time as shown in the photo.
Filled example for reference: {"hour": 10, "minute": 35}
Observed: {"hour": 3, "minute": 37}
